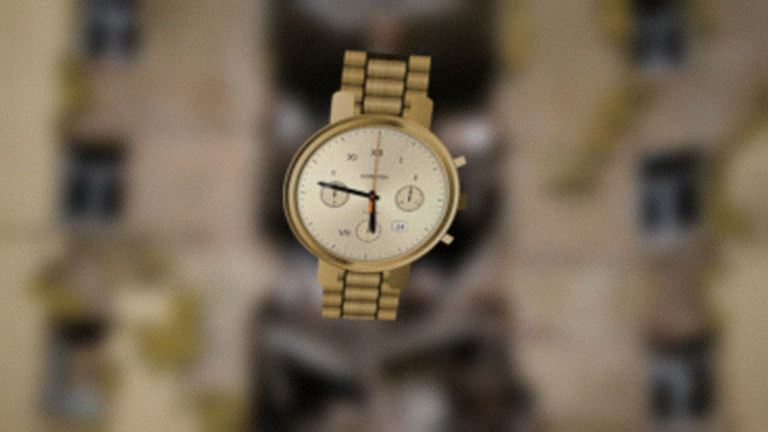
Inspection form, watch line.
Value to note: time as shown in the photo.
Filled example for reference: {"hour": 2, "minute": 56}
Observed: {"hour": 5, "minute": 47}
